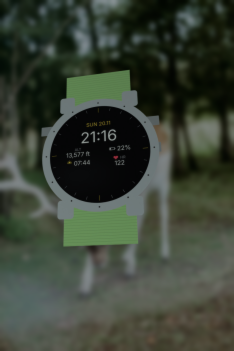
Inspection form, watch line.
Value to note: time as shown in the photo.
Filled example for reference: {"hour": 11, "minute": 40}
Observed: {"hour": 21, "minute": 16}
